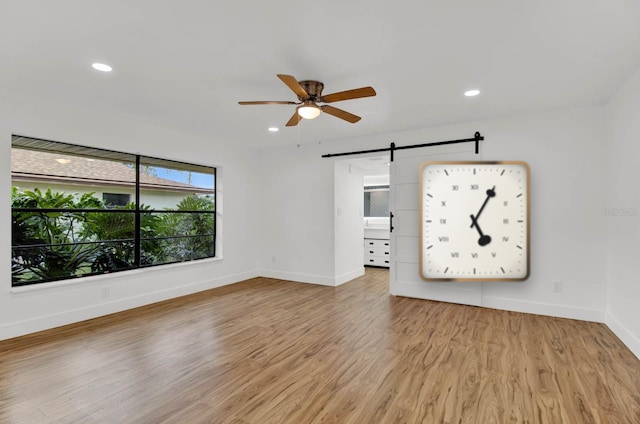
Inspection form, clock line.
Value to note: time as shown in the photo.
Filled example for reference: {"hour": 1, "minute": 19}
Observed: {"hour": 5, "minute": 5}
